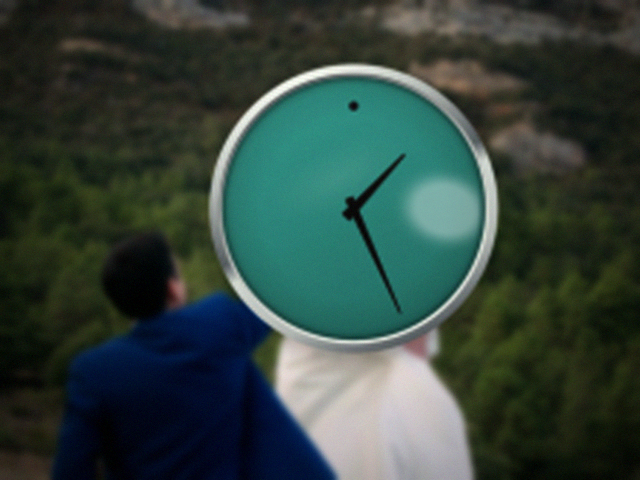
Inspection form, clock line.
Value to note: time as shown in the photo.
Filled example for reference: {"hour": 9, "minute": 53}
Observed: {"hour": 1, "minute": 26}
